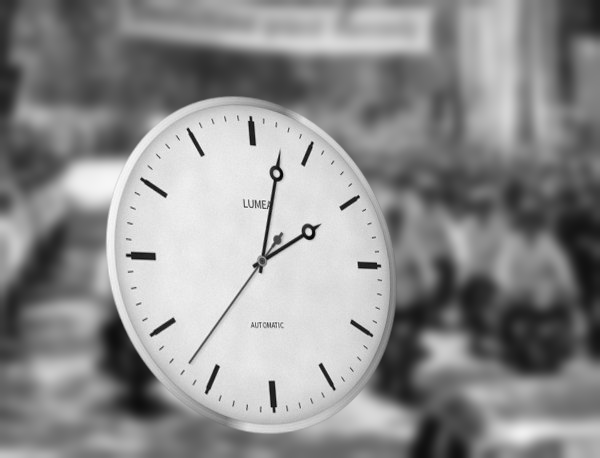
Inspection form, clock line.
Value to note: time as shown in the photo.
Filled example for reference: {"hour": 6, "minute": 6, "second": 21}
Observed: {"hour": 2, "minute": 2, "second": 37}
